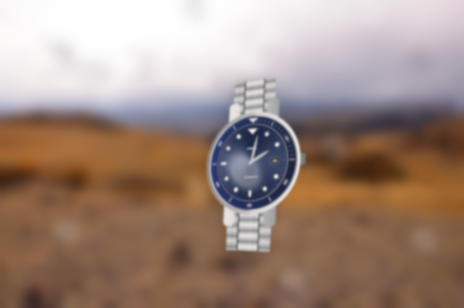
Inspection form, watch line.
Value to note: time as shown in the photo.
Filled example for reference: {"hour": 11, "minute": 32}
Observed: {"hour": 2, "minute": 2}
